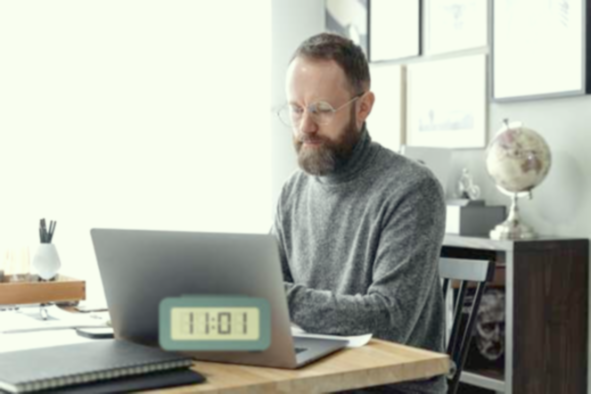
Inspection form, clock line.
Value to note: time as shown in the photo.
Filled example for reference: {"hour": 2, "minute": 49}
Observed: {"hour": 11, "minute": 1}
